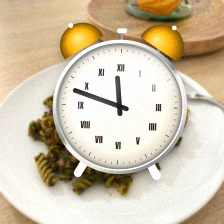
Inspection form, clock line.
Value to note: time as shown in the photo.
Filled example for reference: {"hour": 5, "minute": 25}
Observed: {"hour": 11, "minute": 48}
